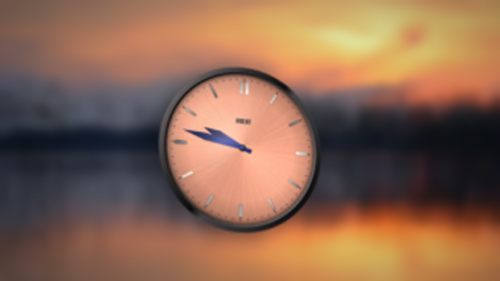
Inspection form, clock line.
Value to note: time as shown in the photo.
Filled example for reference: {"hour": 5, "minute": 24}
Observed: {"hour": 9, "minute": 47}
